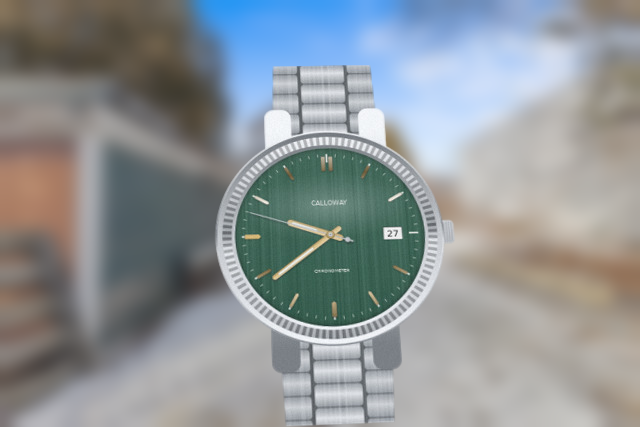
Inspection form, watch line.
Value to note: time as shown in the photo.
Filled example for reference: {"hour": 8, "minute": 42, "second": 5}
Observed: {"hour": 9, "minute": 38, "second": 48}
